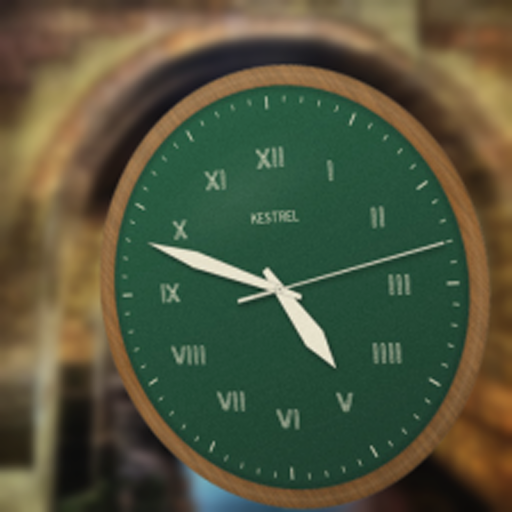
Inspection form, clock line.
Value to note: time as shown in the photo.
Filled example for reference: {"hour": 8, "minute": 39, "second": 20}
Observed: {"hour": 4, "minute": 48, "second": 13}
